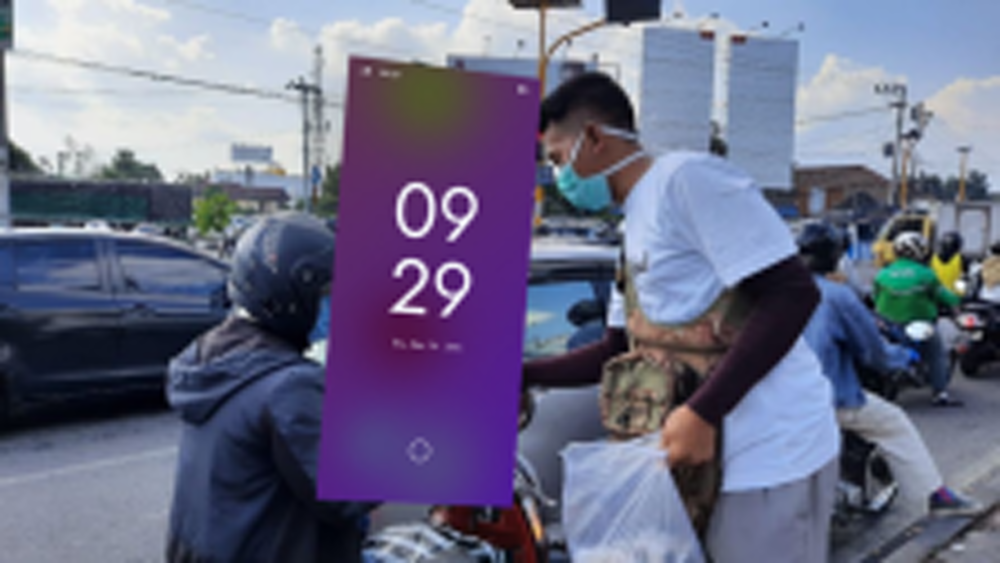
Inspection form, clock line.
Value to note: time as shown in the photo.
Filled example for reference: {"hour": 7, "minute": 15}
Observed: {"hour": 9, "minute": 29}
